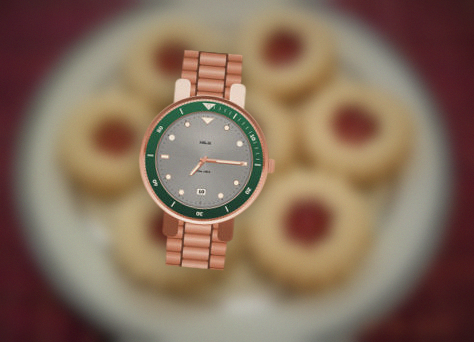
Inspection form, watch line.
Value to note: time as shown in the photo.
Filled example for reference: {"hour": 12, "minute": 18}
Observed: {"hour": 7, "minute": 15}
